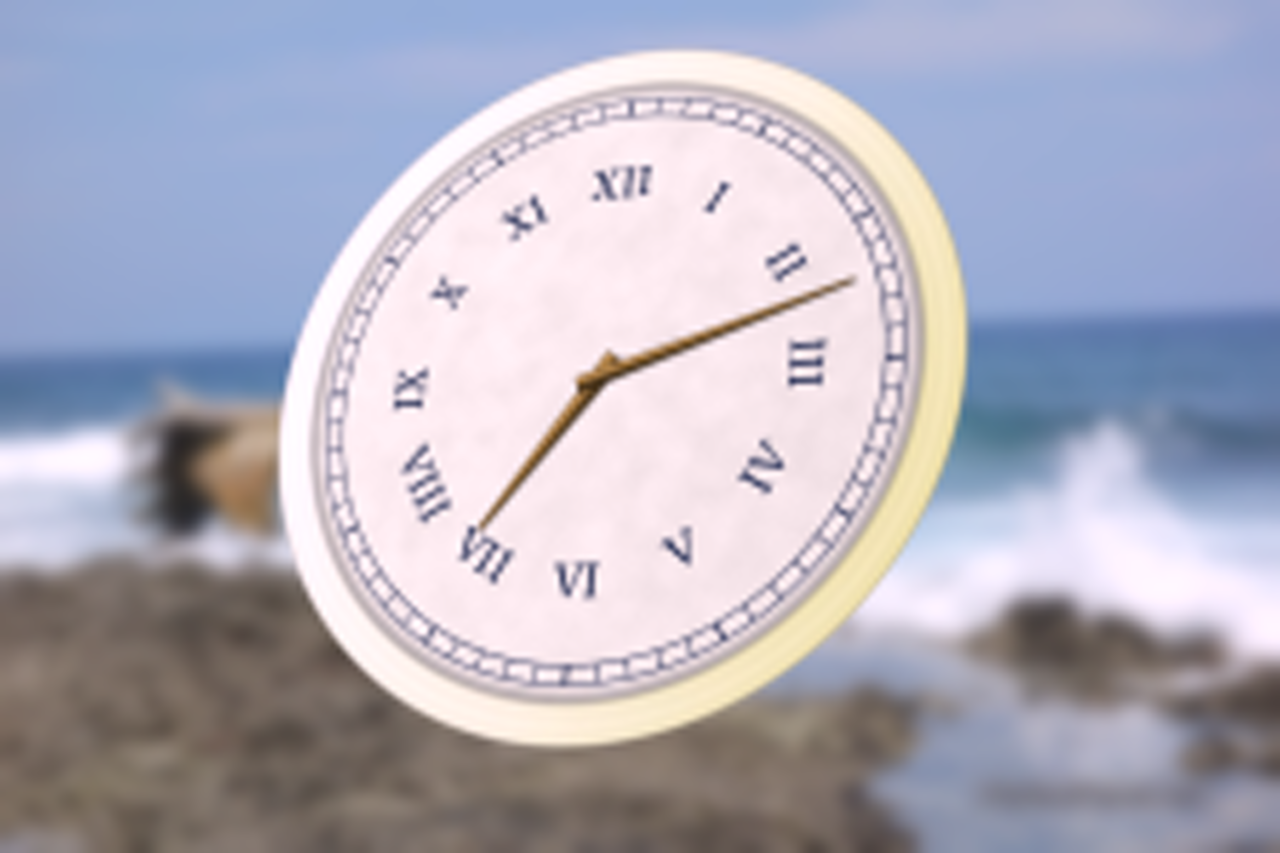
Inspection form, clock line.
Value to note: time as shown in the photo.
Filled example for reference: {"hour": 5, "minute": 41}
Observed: {"hour": 7, "minute": 12}
